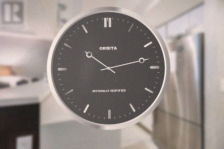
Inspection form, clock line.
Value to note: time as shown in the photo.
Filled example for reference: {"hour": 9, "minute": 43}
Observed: {"hour": 10, "minute": 13}
